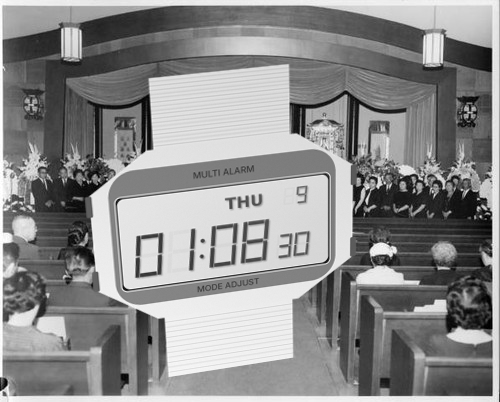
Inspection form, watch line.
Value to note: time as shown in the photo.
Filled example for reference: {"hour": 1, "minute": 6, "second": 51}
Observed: {"hour": 1, "minute": 8, "second": 30}
